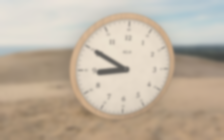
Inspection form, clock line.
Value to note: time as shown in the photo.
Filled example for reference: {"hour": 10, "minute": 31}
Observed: {"hour": 8, "minute": 50}
